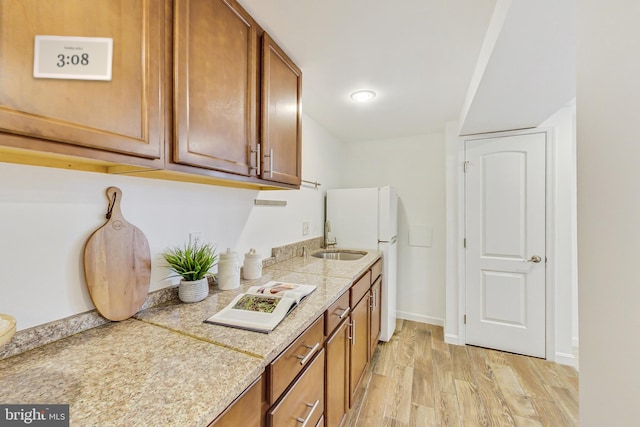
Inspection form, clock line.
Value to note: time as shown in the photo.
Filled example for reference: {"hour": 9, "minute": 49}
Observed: {"hour": 3, "minute": 8}
